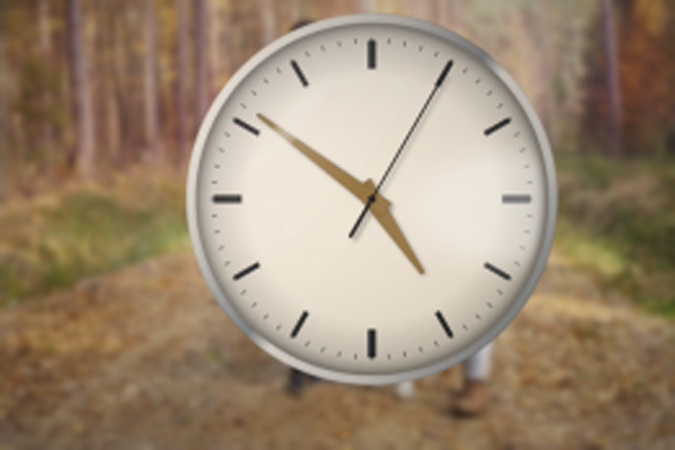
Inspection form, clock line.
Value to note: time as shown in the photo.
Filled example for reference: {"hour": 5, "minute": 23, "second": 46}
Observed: {"hour": 4, "minute": 51, "second": 5}
